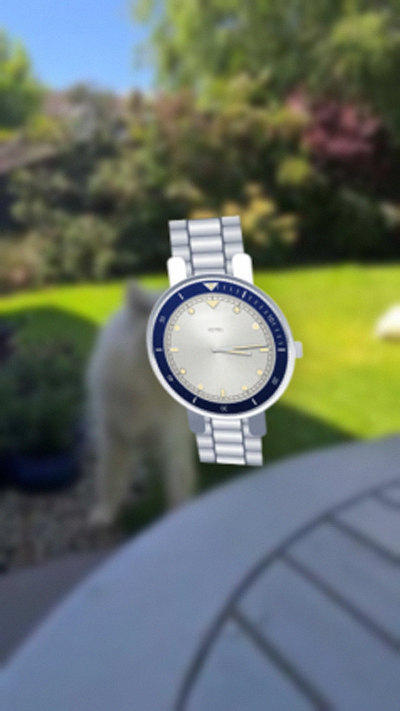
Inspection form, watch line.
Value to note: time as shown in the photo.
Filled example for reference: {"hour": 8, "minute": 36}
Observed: {"hour": 3, "minute": 14}
